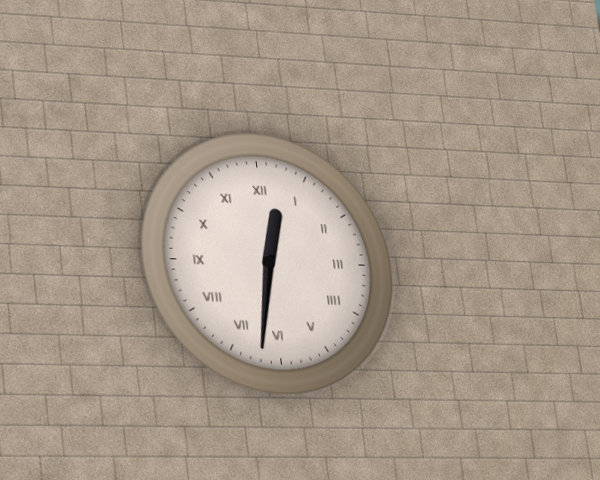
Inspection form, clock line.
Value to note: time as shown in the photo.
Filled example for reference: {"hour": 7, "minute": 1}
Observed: {"hour": 12, "minute": 32}
